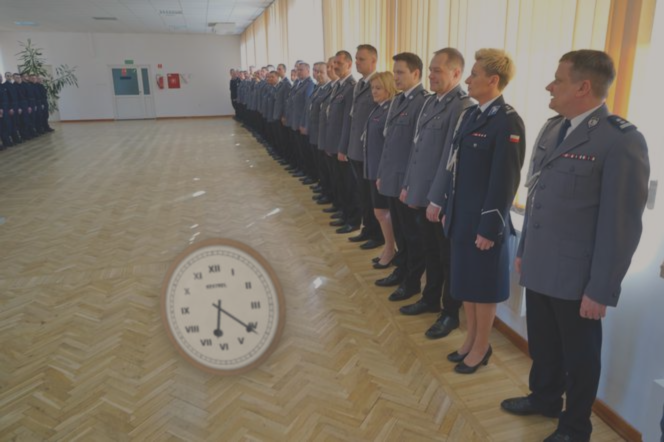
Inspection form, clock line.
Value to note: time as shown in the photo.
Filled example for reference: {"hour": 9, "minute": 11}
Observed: {"hour": 6, "minute": 21}
